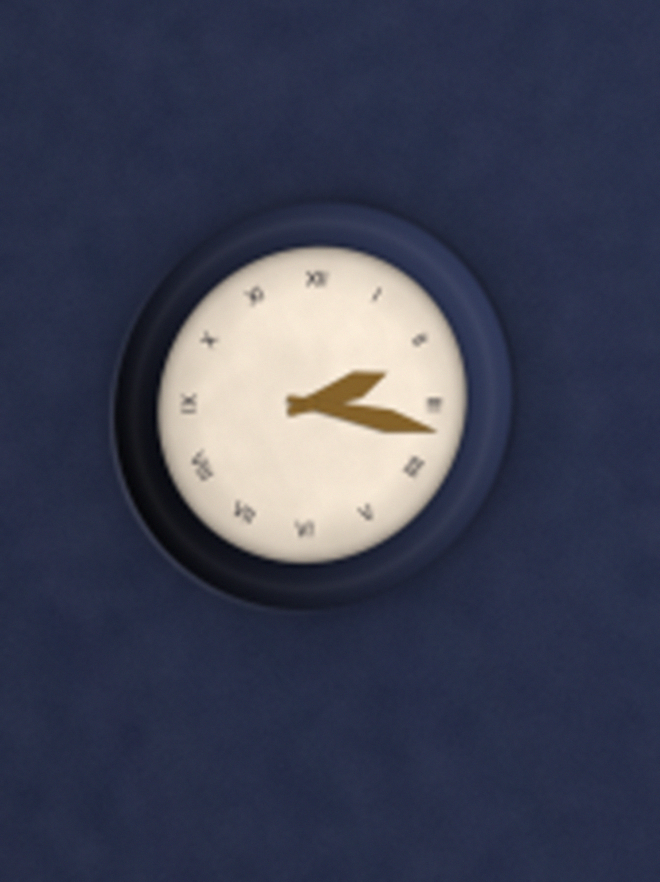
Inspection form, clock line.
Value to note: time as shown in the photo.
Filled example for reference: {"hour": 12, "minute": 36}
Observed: {"hour": 2, "minute": 17}
